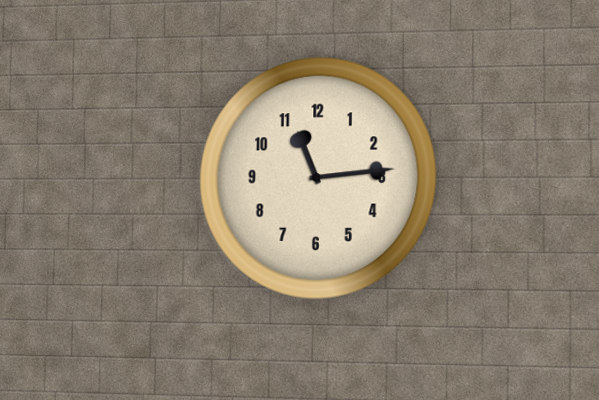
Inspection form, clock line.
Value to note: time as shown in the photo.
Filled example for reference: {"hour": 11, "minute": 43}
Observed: {"hour": 11, "minute": 14}
